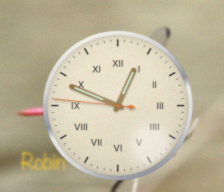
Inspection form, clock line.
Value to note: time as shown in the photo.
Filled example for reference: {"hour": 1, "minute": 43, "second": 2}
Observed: {"hour": 12, "minute": 48, "second": 46}
